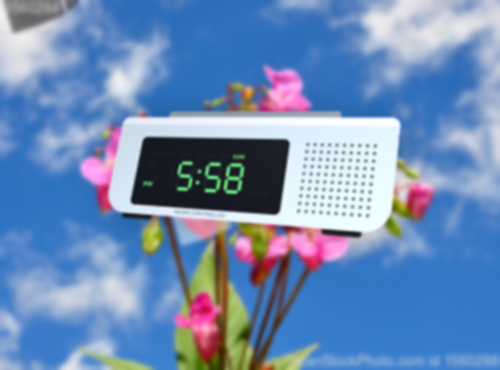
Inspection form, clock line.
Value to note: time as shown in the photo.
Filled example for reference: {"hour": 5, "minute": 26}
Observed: {"hour": 5, "minute": 58}
